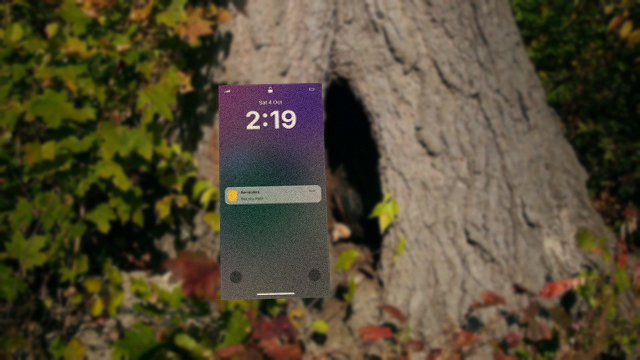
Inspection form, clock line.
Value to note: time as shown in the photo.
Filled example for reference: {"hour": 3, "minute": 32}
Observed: {"hour": 2, "minute": 19}
